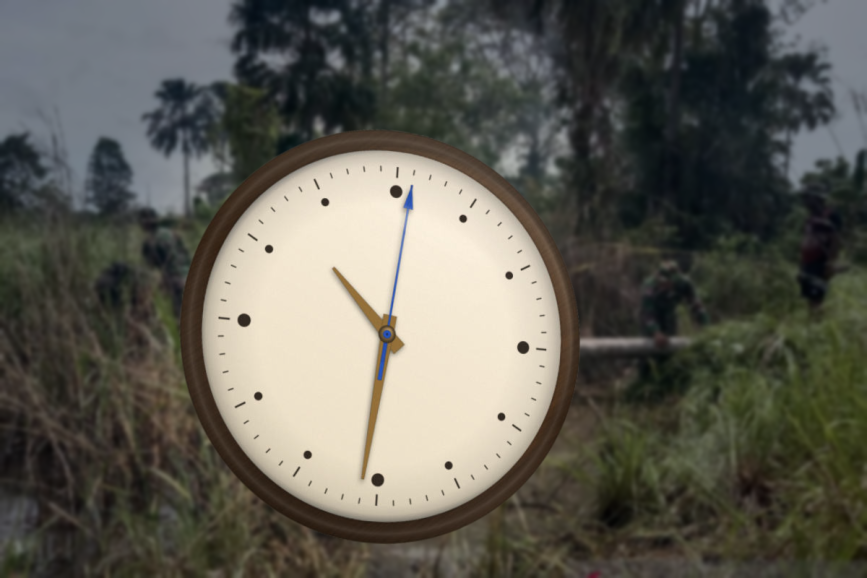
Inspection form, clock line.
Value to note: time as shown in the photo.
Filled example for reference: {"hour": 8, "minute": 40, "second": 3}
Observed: {"hour": 10, "minute": 31, "second": 1}
